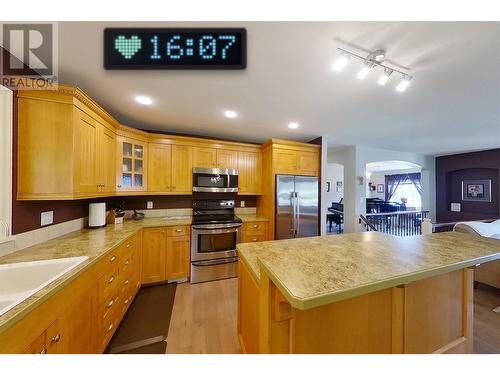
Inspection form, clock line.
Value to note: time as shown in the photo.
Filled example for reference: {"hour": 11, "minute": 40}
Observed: {"hour": 16, "minute": 7}
